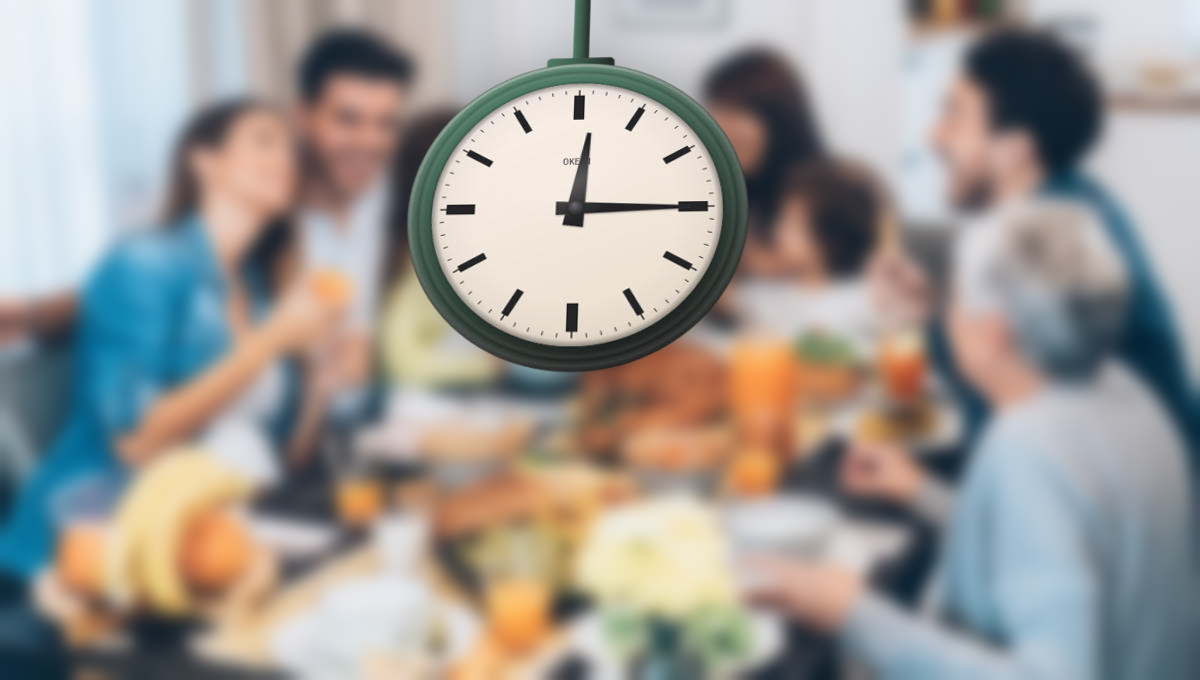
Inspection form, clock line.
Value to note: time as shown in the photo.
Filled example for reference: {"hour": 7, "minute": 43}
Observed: {"hour": 12, "minute": 15}
